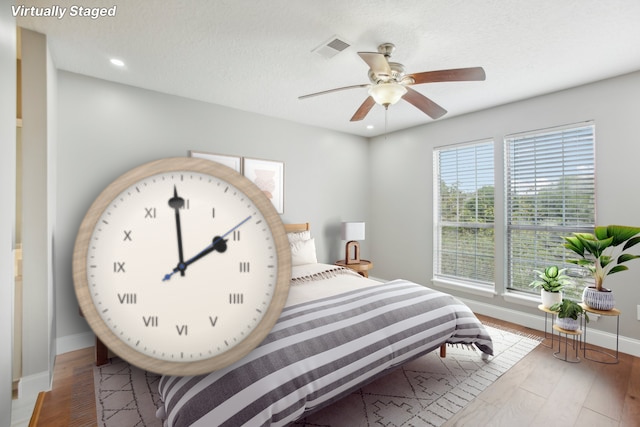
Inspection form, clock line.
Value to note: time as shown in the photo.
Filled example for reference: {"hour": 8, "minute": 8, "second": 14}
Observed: {"hour": 1, "minute": 59, "second": 9}
